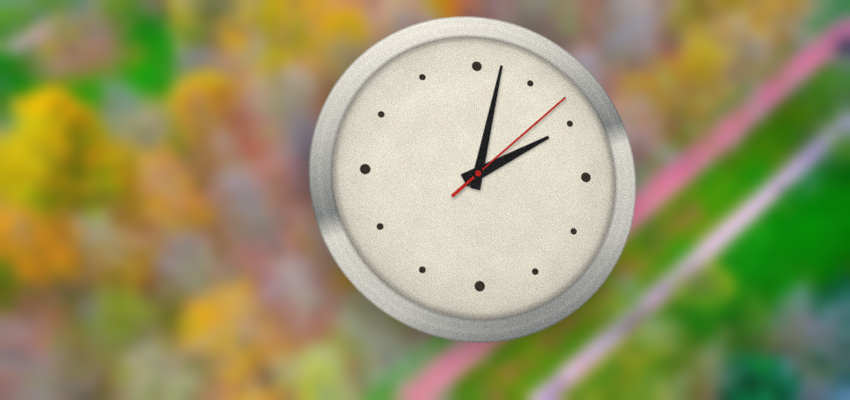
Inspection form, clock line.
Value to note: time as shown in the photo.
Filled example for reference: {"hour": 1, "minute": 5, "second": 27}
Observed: {"hour": 2, "minute": 2, "second": 8}
